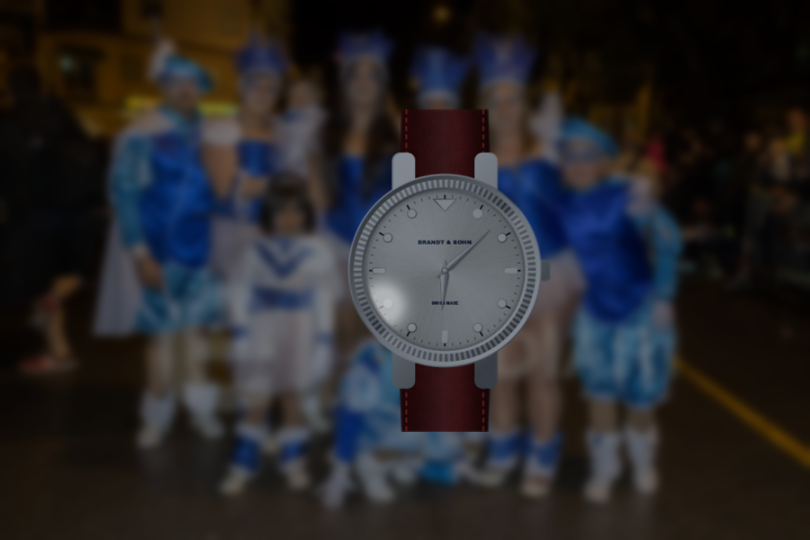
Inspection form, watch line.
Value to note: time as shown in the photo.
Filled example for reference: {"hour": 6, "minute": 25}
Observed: {"hour": 6, "minute": 8}
